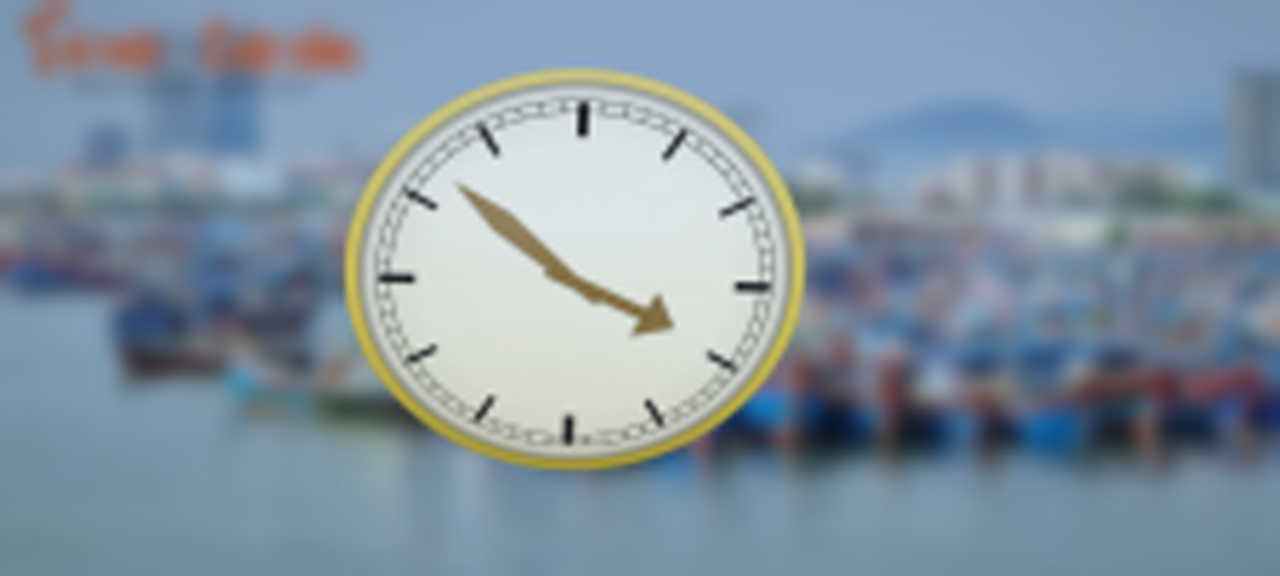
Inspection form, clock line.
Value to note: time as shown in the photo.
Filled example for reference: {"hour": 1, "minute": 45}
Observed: {"hour": 3, "minute": 52}
